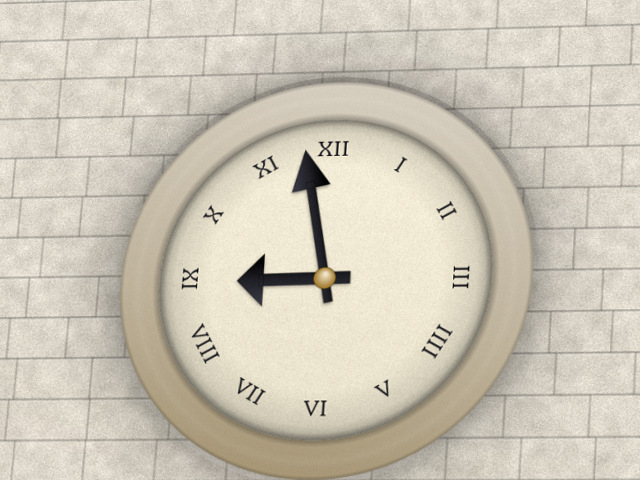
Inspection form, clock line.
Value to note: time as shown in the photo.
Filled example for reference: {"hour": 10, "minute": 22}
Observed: {"hour": 8, "minute": 58}
